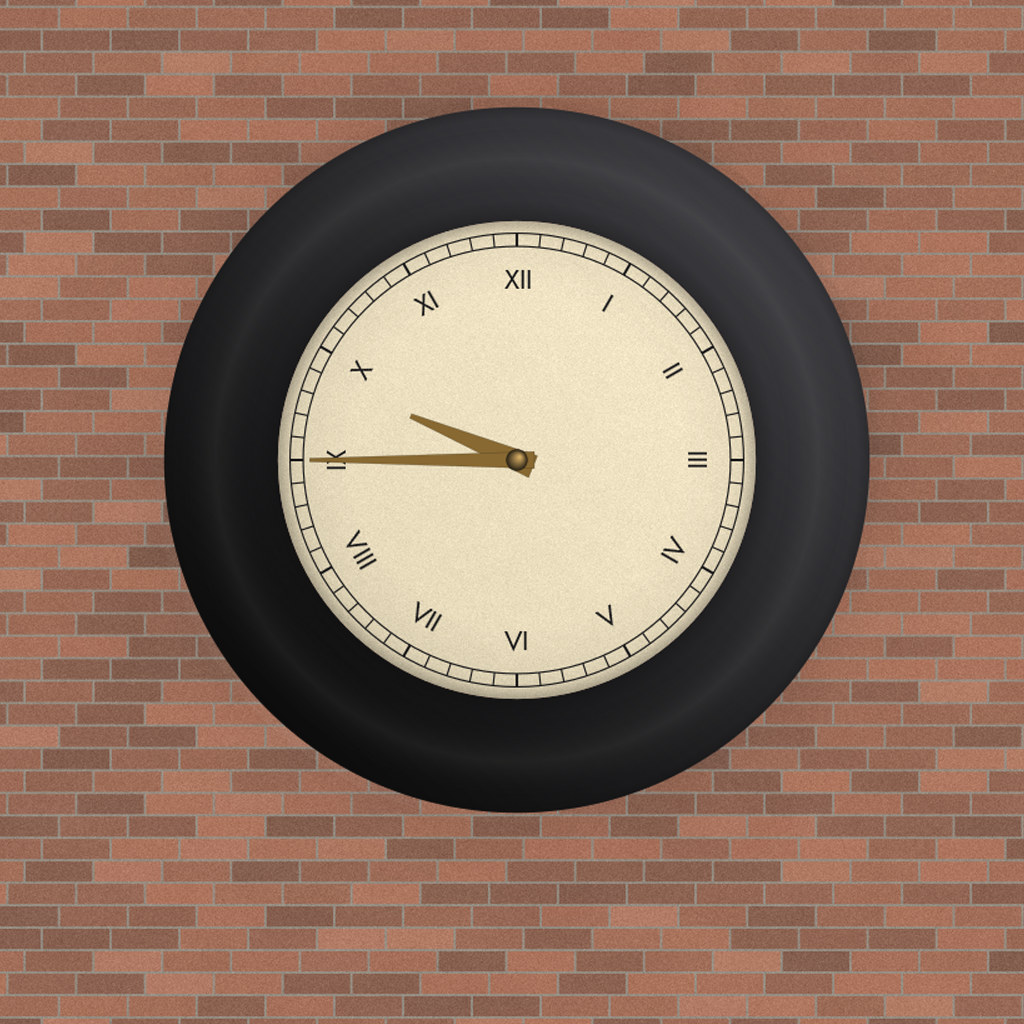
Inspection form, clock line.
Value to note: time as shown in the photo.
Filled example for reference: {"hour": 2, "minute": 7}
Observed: {"hour": 9, "minute": 45}
